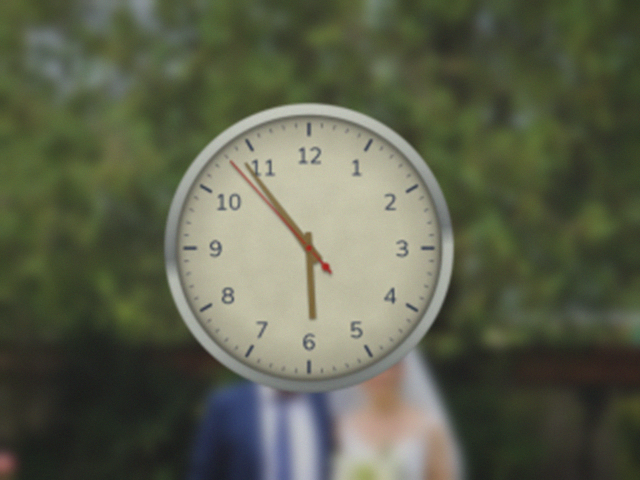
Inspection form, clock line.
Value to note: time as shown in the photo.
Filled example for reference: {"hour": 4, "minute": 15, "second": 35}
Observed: {"hour": 5, "minute": 53, "second": 53}
